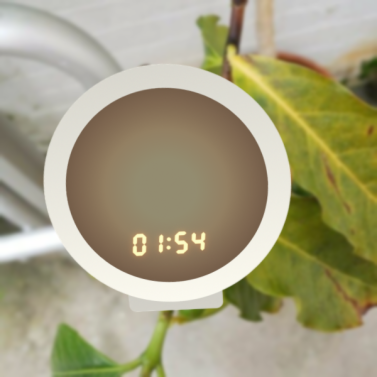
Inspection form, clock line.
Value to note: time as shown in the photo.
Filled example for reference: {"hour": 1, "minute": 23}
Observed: {"hour": 1, "minute": 54}
